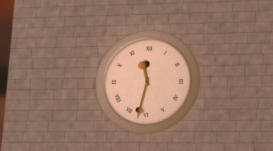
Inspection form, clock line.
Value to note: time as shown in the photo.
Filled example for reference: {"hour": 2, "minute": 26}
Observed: {"hour": 11, "minute": 32}
